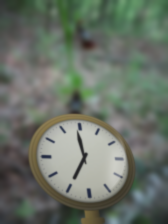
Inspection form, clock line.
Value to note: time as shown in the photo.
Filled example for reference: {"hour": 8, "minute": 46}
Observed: {"hour": 6, "minute": 59}
